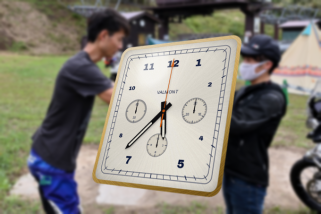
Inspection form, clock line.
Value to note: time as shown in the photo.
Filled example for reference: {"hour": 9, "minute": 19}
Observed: {"hour": 5, "minute": 37}
